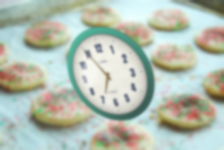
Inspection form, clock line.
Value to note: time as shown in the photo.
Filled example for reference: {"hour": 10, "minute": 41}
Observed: {"hour": 6, "minute": 55}
